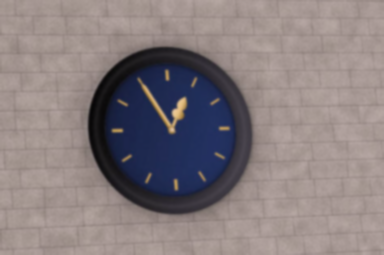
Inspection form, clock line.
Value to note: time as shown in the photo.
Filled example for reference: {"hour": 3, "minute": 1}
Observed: {"hour": 12, "minute": 55}
